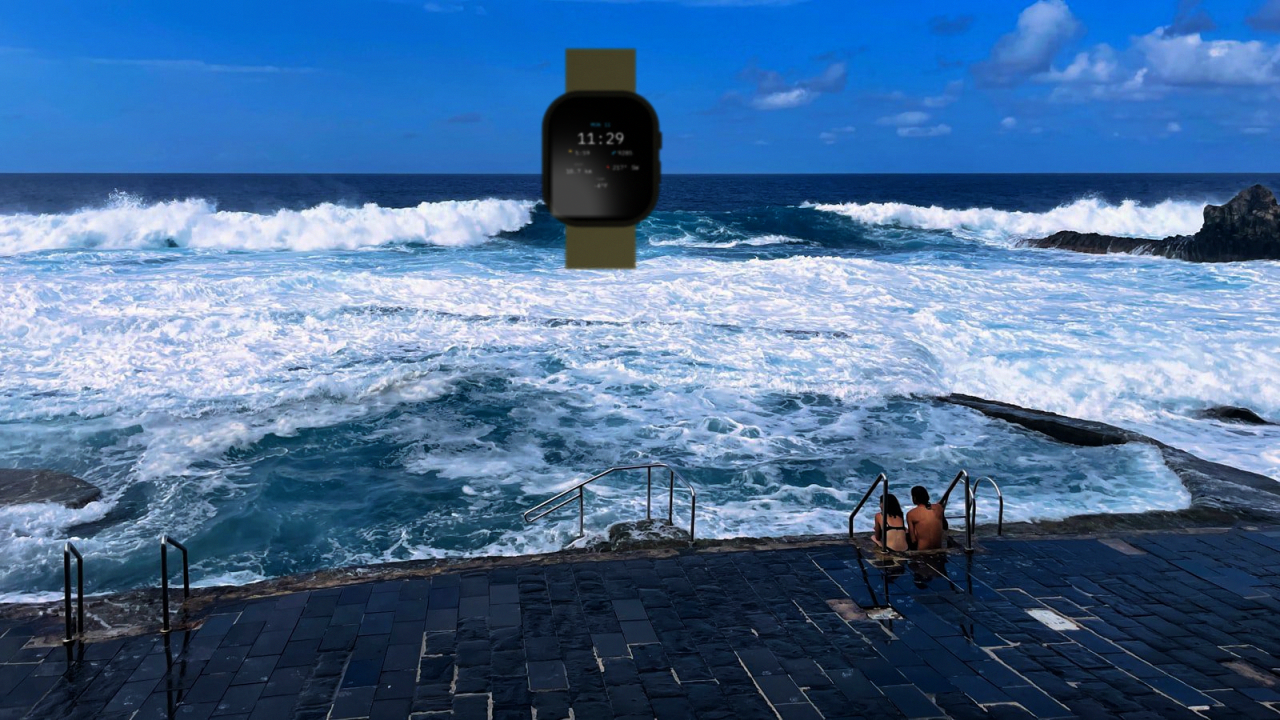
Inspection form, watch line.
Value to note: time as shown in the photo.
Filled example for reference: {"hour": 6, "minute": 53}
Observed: {"hour": 11, "minute": 29}
